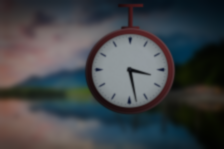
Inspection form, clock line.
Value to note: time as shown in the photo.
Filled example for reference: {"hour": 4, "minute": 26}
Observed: {"hour": 3, "minute": 28}
